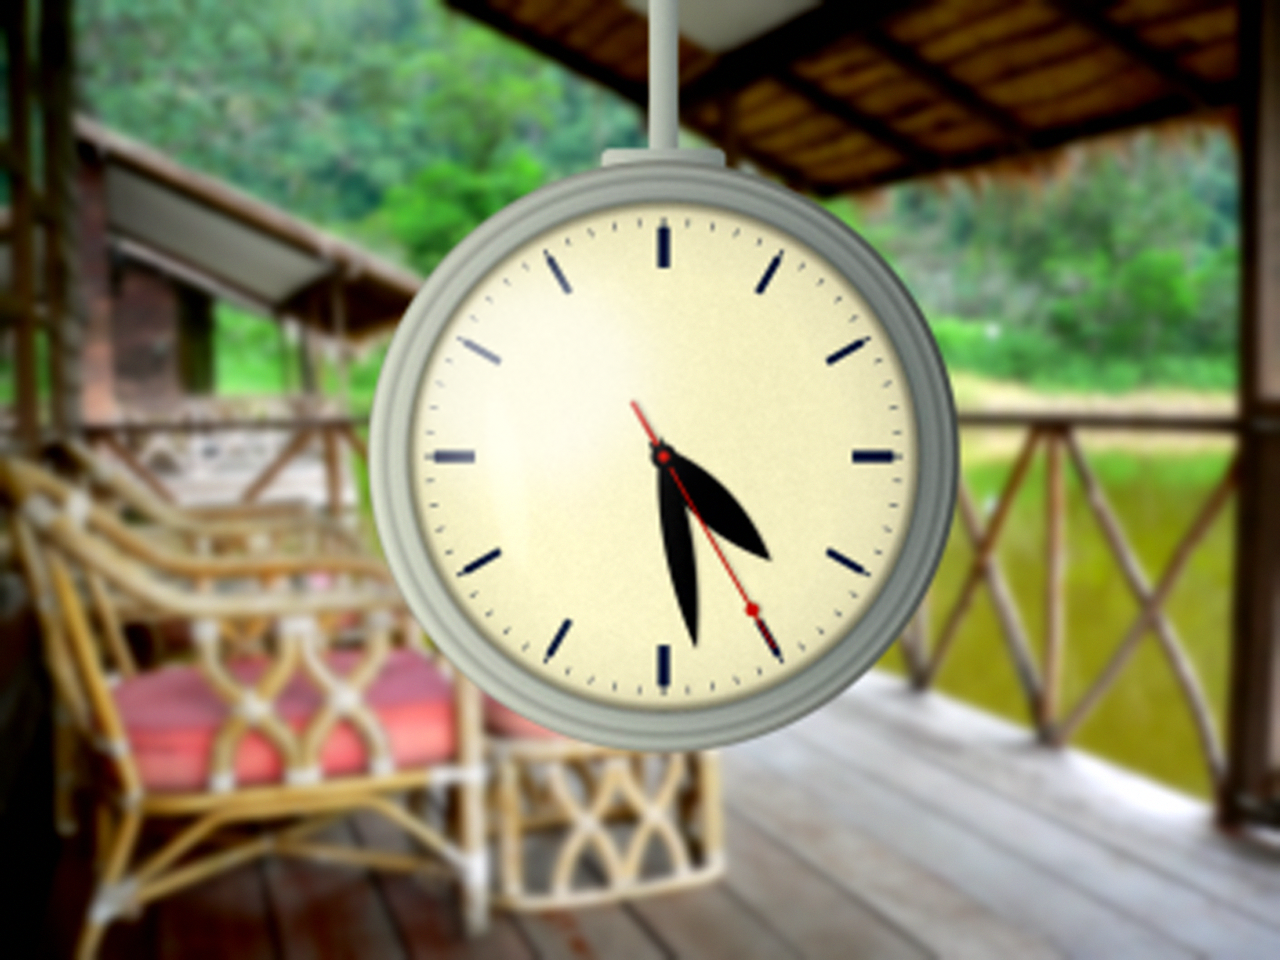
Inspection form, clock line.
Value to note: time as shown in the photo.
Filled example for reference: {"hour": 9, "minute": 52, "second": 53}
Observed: {"hour": 4, "minute": 28, "second": 25}
